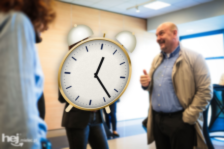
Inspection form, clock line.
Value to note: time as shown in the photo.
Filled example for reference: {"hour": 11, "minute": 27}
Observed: {"hour": 12, "minute": 23}
